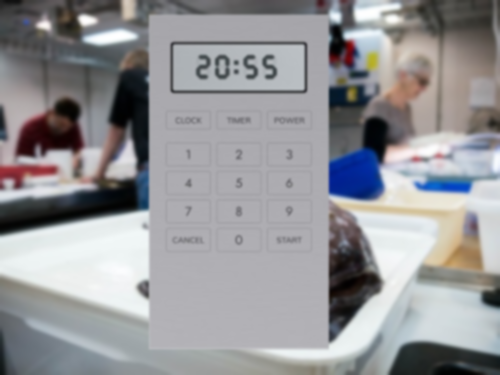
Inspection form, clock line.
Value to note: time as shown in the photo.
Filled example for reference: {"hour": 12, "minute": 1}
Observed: {"hour": 20, "minute": 55}
